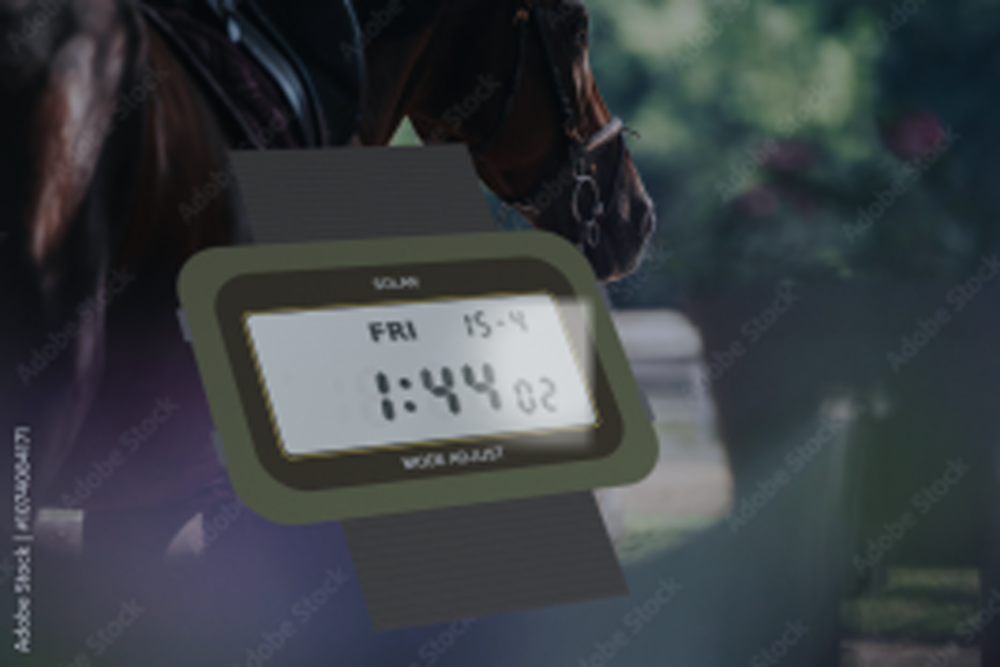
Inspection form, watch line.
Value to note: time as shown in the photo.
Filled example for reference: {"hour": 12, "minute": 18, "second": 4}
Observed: {"hour": 1, "minute": 44, "second": 2}
